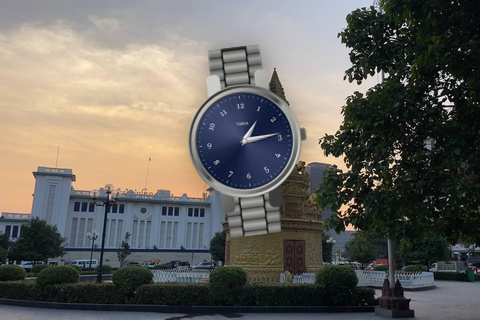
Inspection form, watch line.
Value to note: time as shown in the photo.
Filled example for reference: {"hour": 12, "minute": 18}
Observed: {"hour": 1, "minute": 14}
